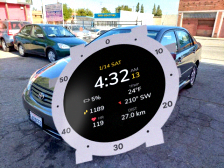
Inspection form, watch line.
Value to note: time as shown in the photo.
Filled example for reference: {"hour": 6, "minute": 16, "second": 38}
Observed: {"hour": 4, "minute": 32, "second": 13}
